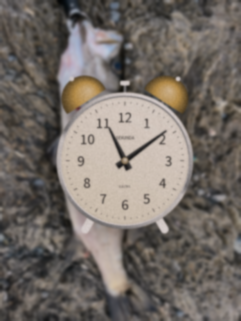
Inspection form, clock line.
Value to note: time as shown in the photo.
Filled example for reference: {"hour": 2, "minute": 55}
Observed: {"hour": 11, "minute": 9}
